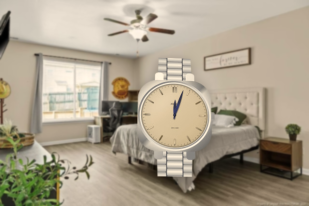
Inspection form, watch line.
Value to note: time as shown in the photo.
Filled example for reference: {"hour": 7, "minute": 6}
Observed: {"hour": 12, "minute": 3}
